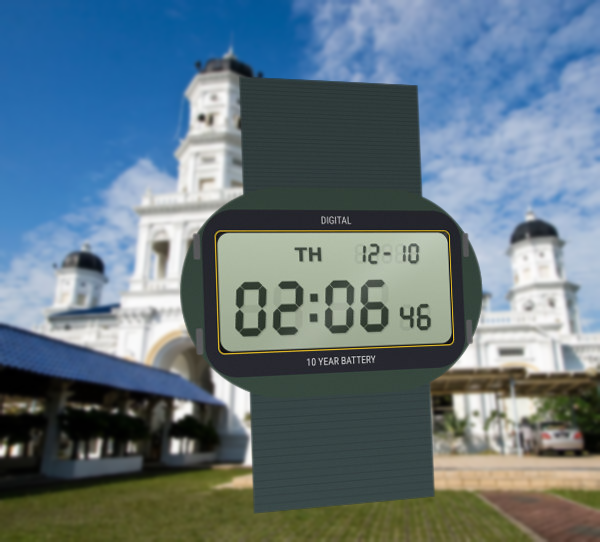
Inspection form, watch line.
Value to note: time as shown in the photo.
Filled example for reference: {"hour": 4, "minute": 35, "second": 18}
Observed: {"hour": 2, "minute": 6, "second": 46}
